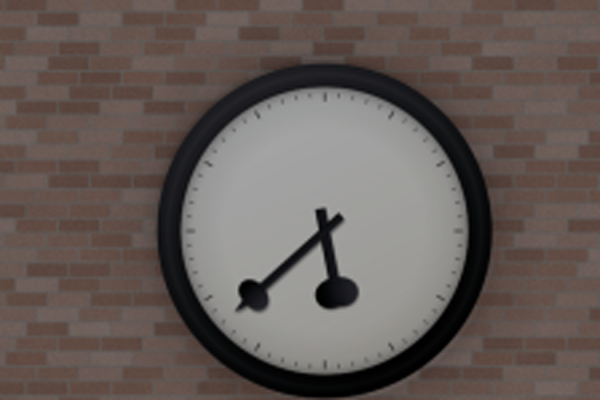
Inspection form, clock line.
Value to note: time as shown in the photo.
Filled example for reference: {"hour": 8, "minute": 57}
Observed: {"hour": 5, "minute": 38}
